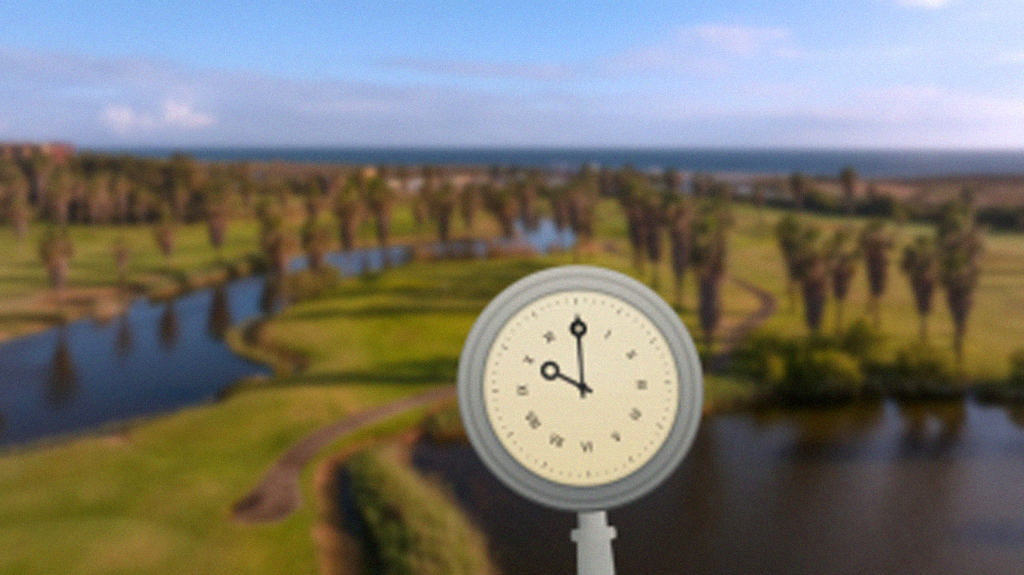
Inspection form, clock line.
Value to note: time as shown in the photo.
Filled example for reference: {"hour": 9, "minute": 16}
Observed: {"hour": 10, "minute": 0}
